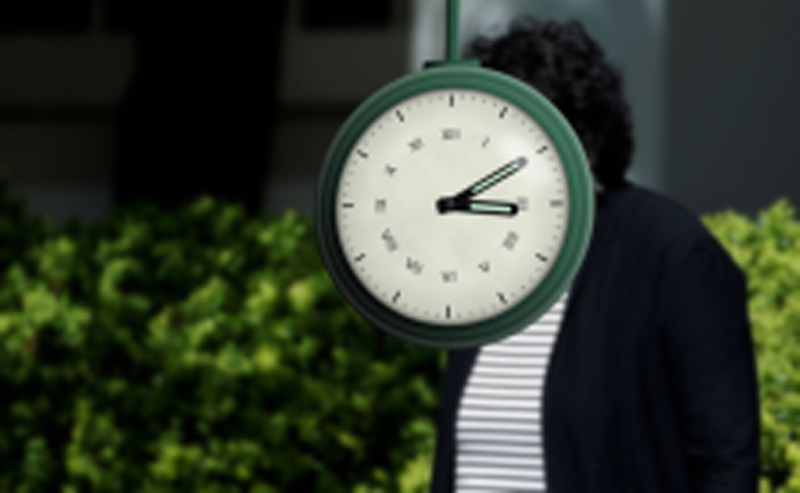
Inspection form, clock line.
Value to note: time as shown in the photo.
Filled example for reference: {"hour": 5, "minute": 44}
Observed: {"hour": 3, "minute": 10}
